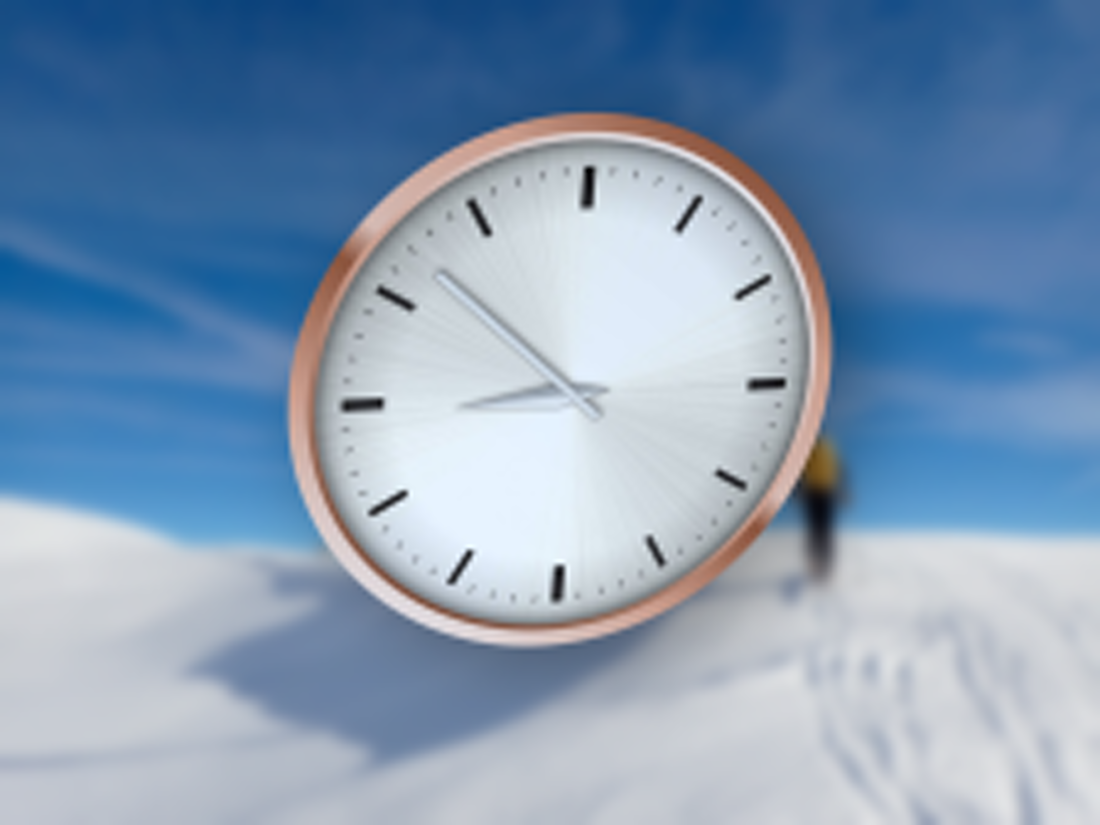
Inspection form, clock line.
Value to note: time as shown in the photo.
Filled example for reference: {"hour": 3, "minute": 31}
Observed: {"hour": 8, "minute": 52}
